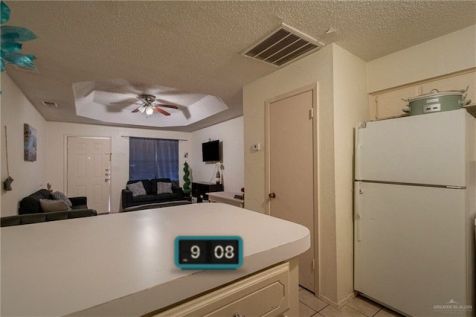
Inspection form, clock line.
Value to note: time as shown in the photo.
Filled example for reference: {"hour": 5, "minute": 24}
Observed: {"hour": 9, "minute": 8}
